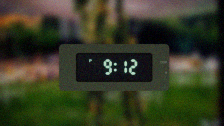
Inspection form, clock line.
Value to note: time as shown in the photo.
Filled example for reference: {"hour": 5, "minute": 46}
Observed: {"hour": 9, "minute": 12}
